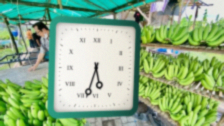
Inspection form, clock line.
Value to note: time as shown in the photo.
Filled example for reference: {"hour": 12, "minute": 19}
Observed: {"hour": 5, "minute": 33}
